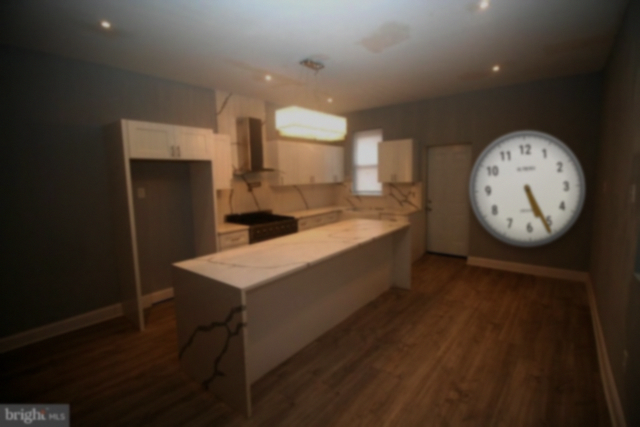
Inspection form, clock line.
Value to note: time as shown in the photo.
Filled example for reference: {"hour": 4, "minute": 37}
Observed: {"hour": 5, "minute": 26}
